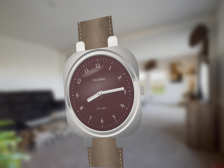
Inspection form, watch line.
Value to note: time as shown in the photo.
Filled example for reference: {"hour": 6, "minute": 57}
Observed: {"hour": 8, "minute": 14}
